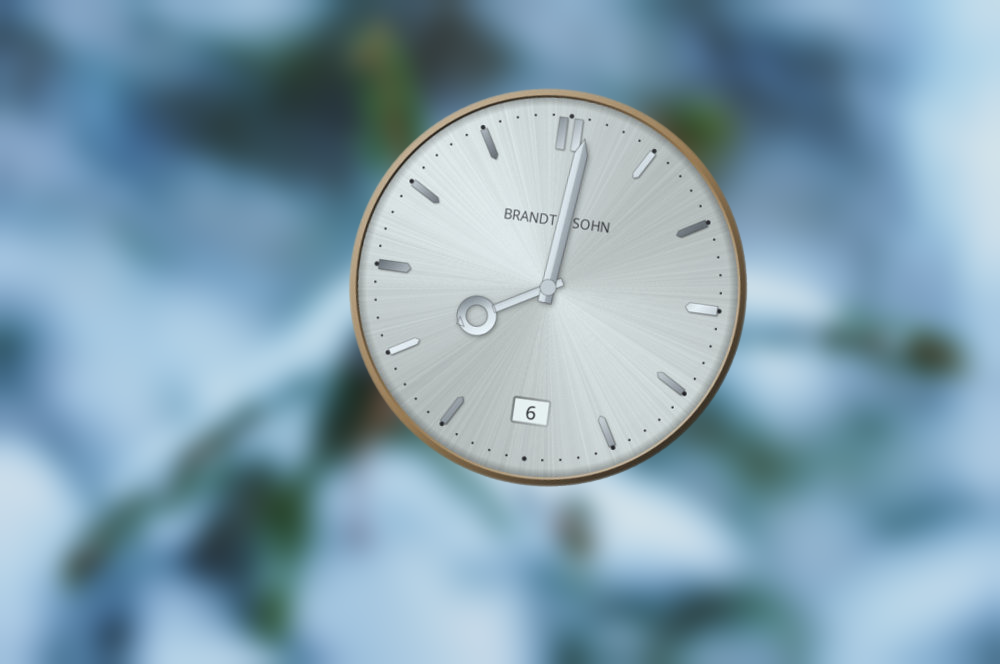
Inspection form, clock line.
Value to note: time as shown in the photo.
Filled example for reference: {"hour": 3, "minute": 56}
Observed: {"hour": 8, "minute": 1}
